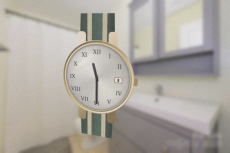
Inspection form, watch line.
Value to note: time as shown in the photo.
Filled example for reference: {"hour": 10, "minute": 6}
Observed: {"hour": 11, "minute": 30}
